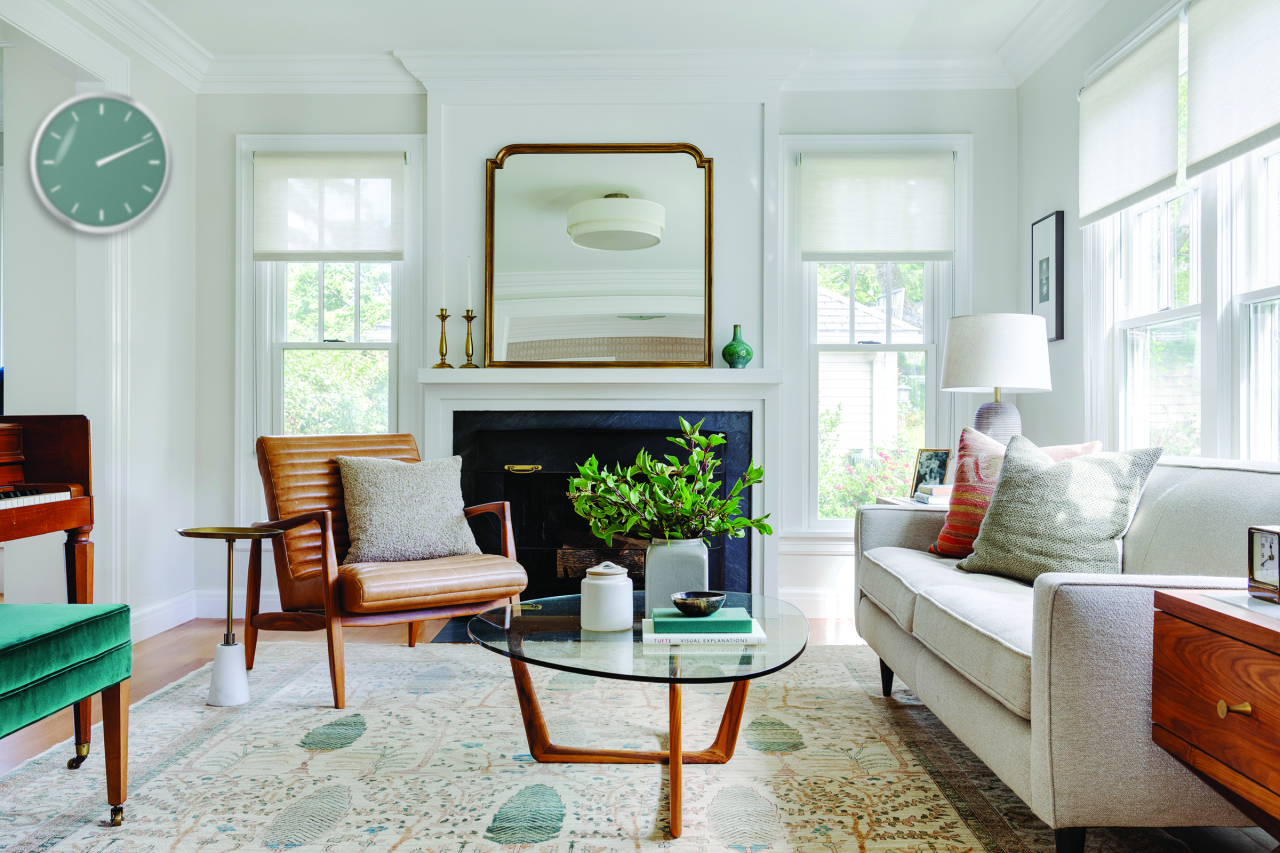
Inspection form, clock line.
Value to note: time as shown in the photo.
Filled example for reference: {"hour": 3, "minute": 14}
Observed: {"hour": 2, "minute": 11}
